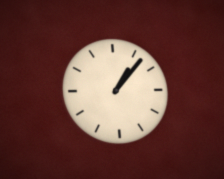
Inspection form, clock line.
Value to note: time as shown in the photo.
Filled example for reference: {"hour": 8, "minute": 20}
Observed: {"hour": 1, "minute": 7}
